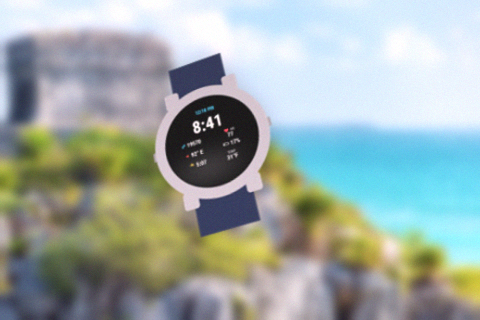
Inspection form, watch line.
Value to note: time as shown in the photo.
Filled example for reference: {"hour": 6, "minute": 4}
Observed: {"hour": 8, "minute": 41}
